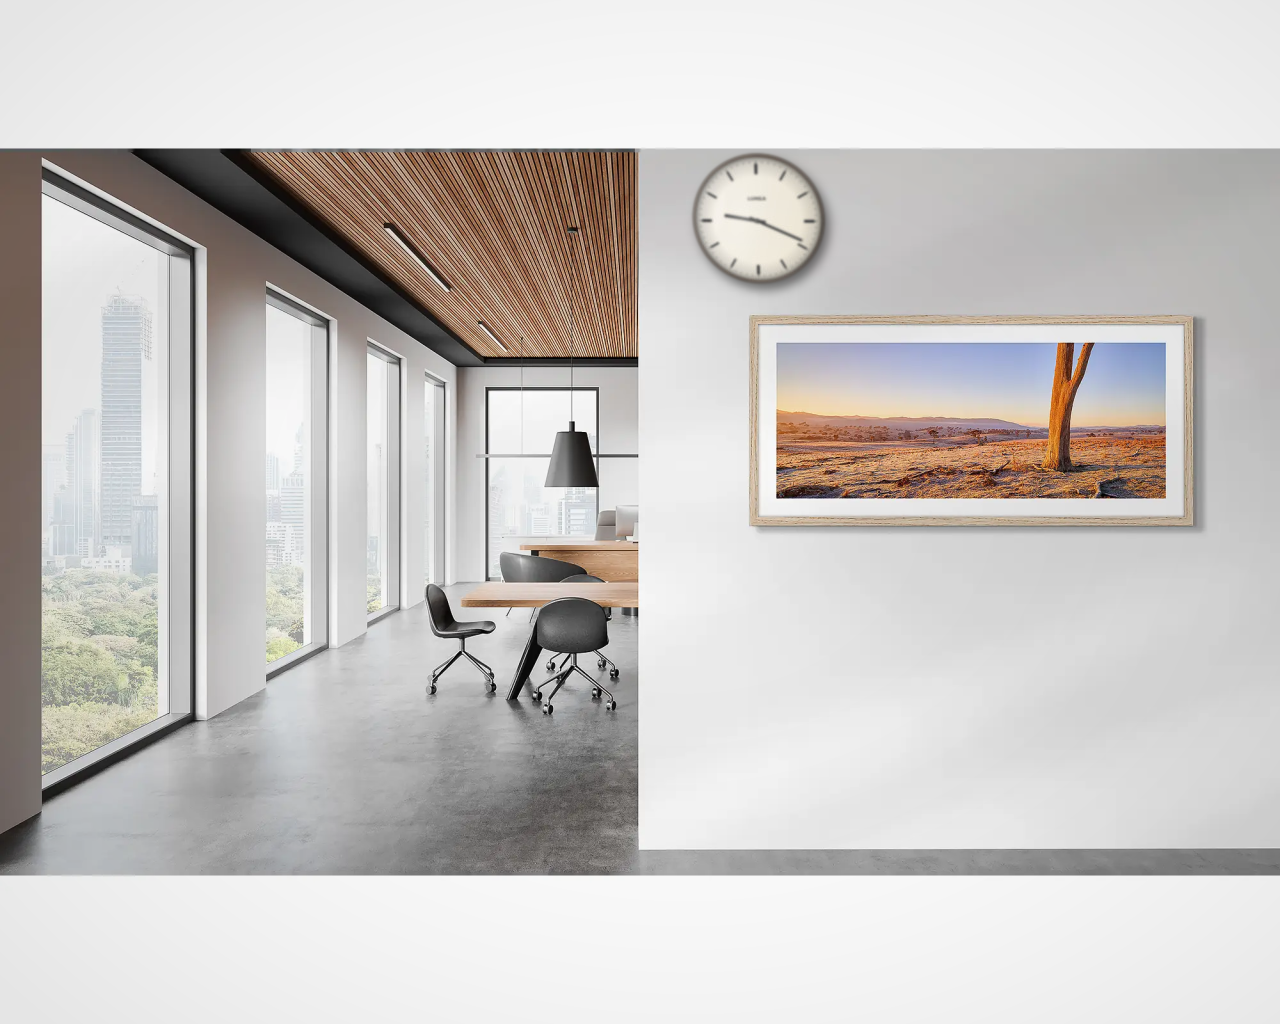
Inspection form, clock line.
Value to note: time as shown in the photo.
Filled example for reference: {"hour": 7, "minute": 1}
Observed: {"hour": 9, "minute": 19}
